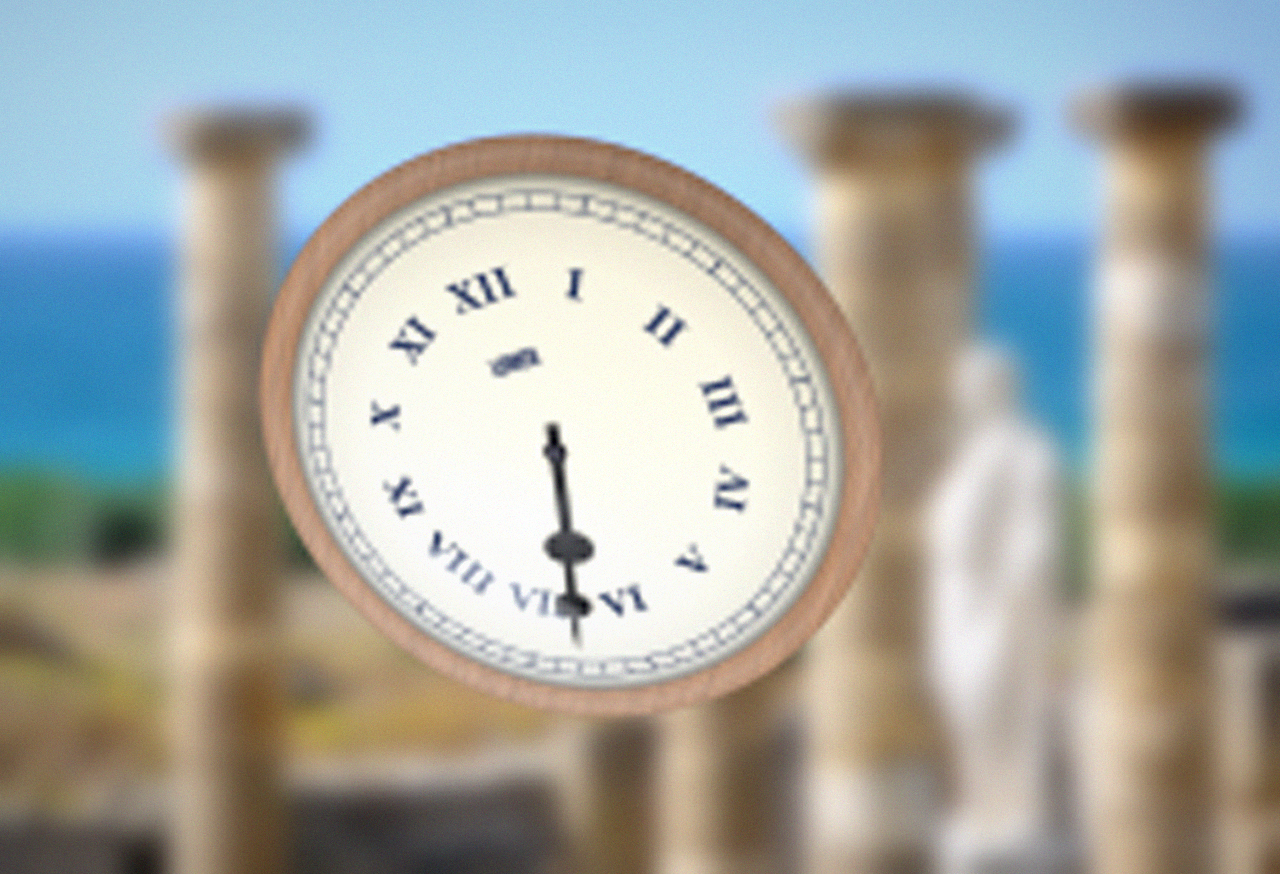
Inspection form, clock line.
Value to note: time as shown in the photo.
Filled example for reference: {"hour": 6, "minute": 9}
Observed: {"hour": 6, "minute": 33}
